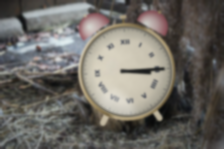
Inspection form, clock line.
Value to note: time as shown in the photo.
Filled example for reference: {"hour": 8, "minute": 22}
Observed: {"hour": 3, "minute": 15}
